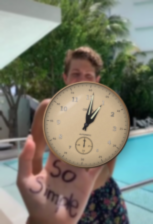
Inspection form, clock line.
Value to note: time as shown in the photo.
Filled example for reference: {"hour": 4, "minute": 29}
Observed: {"hour": 1, "minute": 1}
